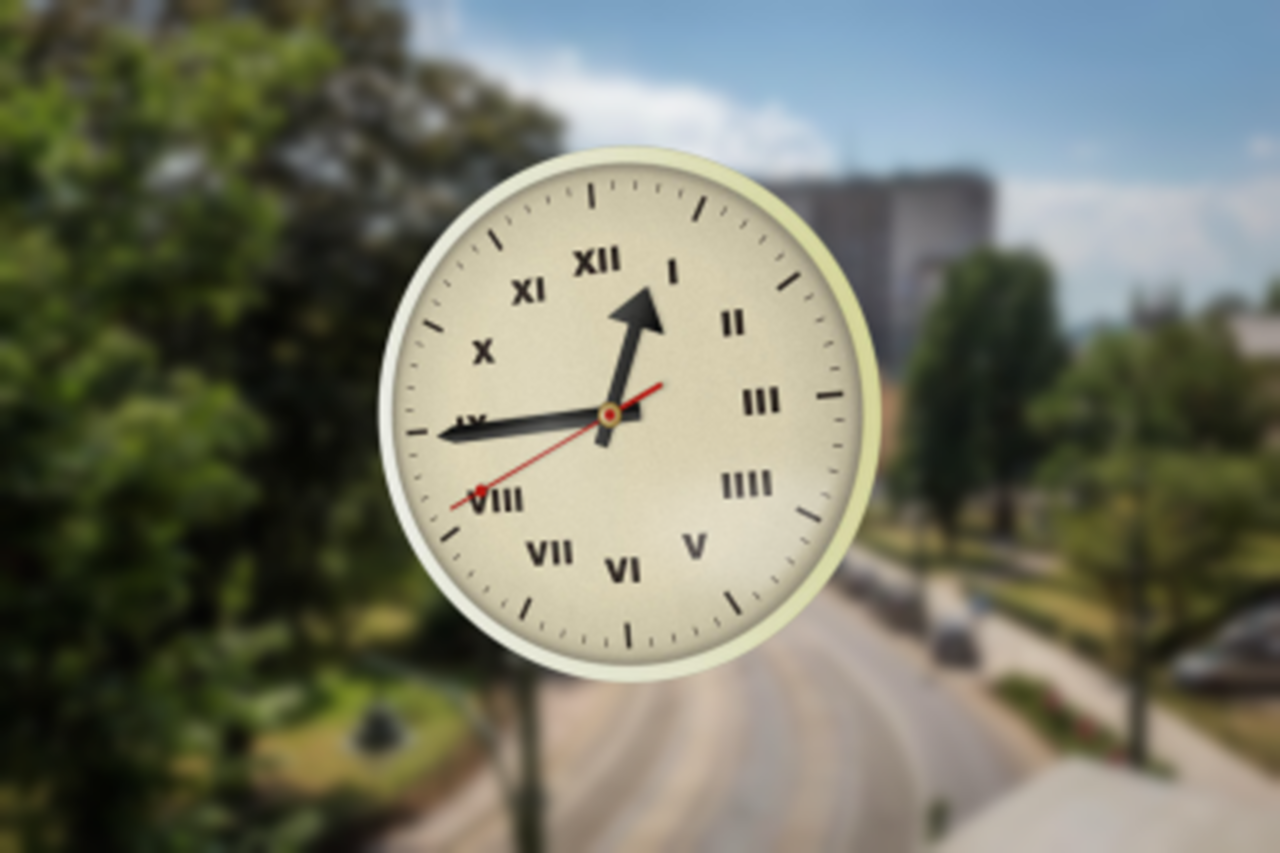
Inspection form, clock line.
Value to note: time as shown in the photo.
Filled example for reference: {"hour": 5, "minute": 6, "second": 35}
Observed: {"hour": 12, "minute": 44, "second": 41}
